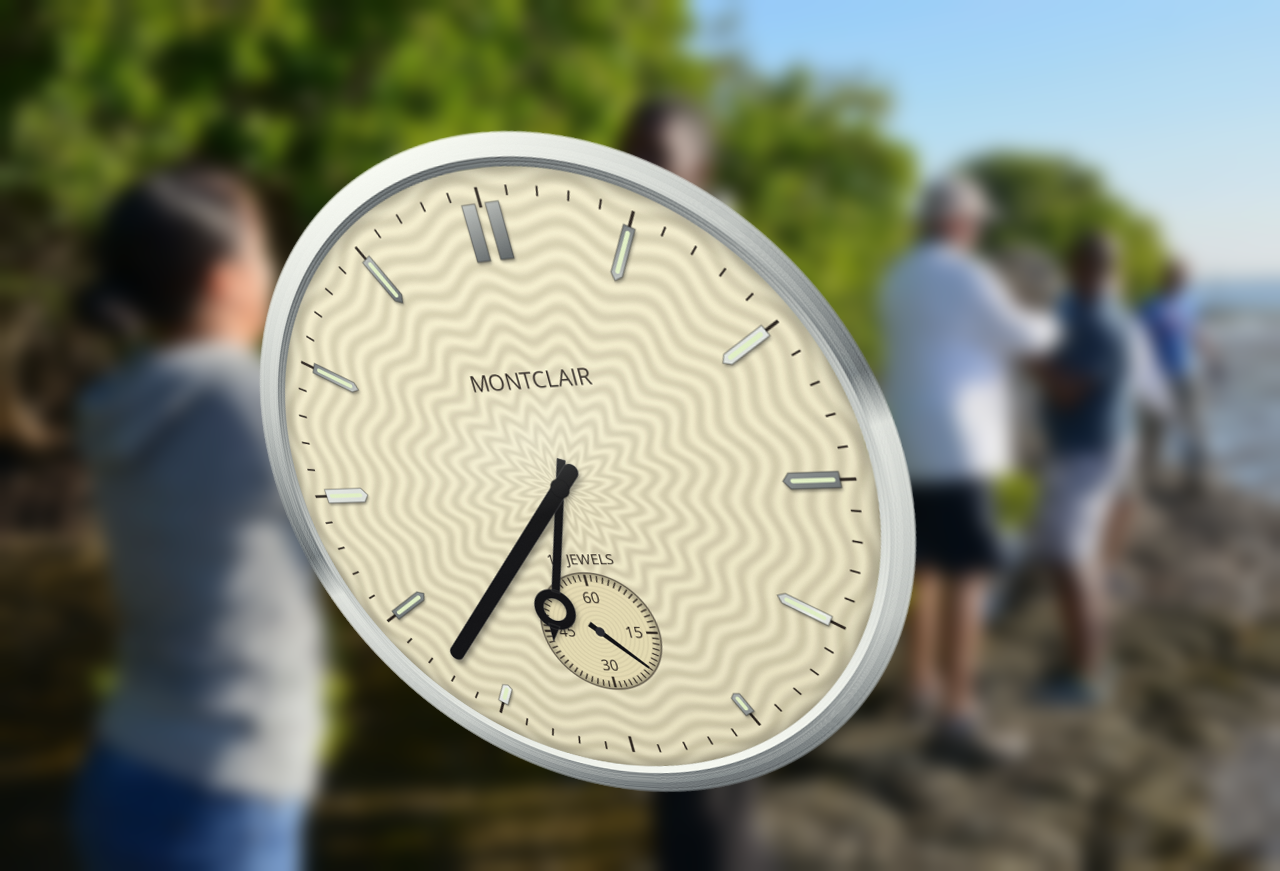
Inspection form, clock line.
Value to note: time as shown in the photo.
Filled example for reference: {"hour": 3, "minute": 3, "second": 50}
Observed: {"hour": 6, "minute": 37, "second": 22}
